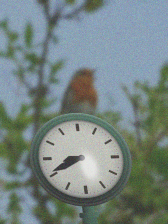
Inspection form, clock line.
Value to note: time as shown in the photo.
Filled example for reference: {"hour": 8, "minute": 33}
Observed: {"hour": 8, "minute": 41}
